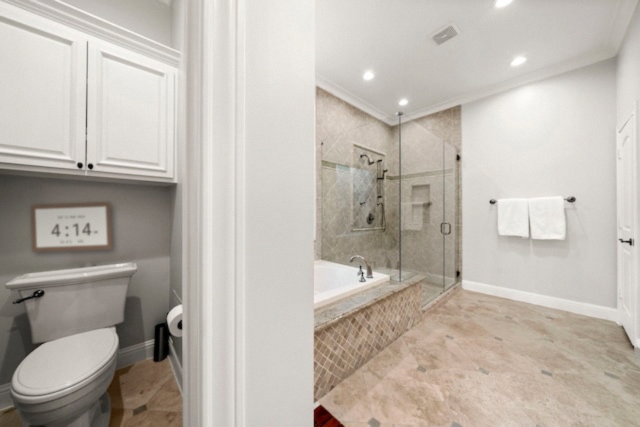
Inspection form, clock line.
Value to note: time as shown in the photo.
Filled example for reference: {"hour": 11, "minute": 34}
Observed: {"hour": 4, "minute": 14}
